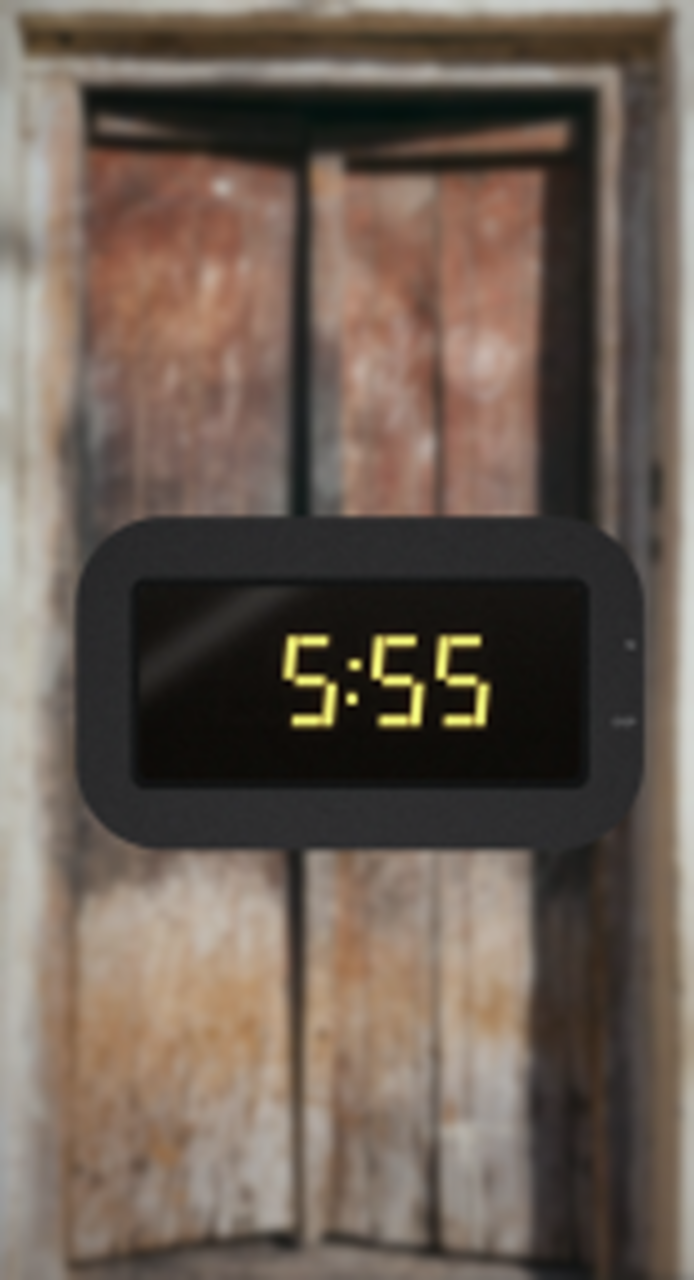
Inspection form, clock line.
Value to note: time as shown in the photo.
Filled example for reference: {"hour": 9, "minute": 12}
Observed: {"hour": 5, "minute": 55}
